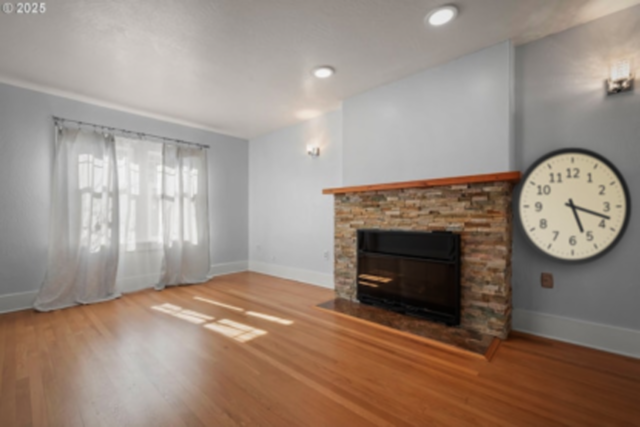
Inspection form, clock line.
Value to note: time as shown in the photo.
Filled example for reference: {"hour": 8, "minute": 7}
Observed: {"hour": 5, "minute": 18}
